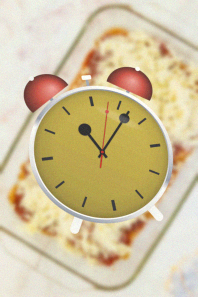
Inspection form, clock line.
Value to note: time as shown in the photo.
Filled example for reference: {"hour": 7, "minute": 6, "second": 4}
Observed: {"hour": 11, "minute": 7, "second": 3}
